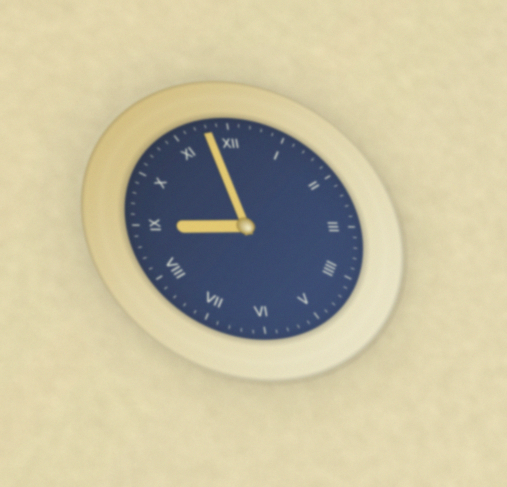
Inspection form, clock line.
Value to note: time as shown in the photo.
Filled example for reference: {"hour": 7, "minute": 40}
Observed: {"hour": 8, "minute": 58}
